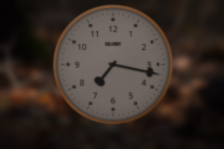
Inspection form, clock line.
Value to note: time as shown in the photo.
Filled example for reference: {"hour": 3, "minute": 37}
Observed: {"hour": 7, "minute": 17}
